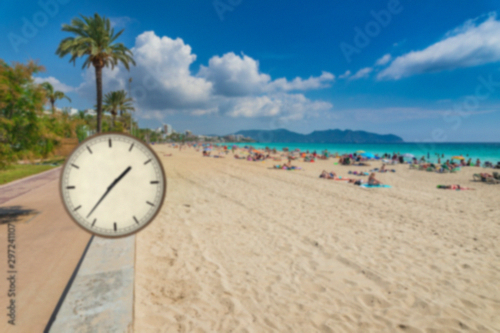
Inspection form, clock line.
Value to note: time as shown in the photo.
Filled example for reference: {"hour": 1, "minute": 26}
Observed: {"hour": 1, "minute": 37}
